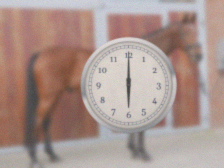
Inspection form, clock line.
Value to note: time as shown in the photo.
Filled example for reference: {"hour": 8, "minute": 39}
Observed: {"hour": 6, "minute": 0}
